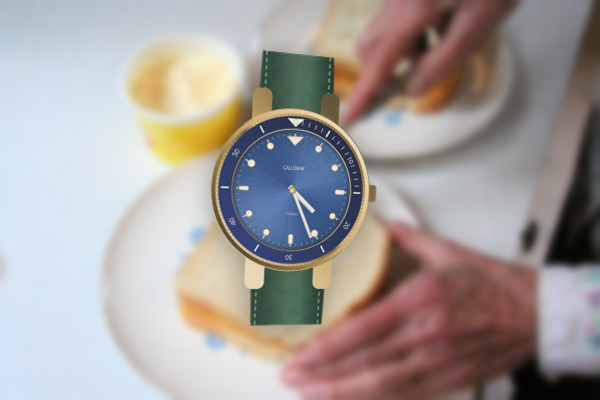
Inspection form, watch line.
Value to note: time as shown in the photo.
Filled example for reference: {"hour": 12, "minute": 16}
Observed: {"hour": 4, "minute": 26}
